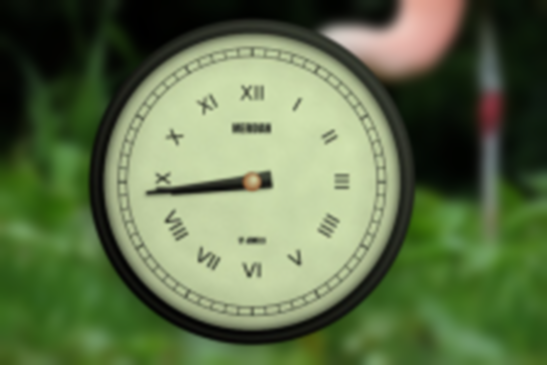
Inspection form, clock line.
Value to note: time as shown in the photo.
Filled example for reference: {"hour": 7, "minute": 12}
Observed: {"hour": 8, "minute": 44}
